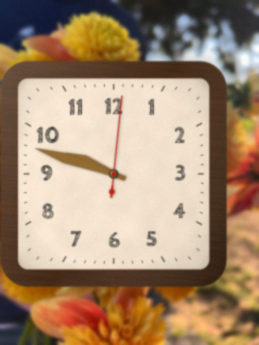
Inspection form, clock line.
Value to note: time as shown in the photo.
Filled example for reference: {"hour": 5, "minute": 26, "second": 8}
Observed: {"hour": 9, "minute": 48, "second": 1}
